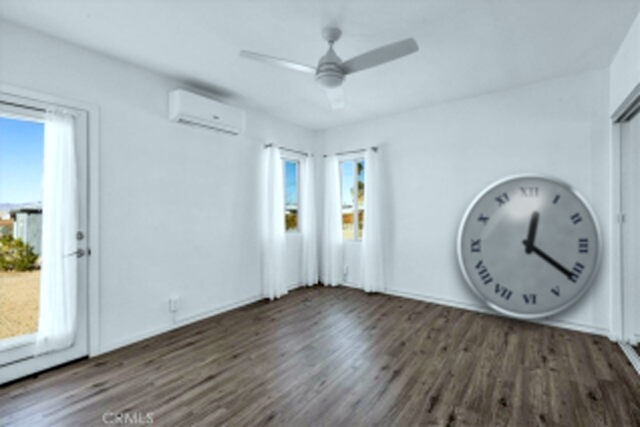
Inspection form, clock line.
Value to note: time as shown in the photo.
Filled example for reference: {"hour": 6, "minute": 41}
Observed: {"hour": 12, "minute": 21}
